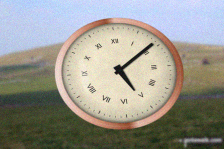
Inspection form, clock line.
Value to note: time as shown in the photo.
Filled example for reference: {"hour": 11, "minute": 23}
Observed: {"hour": 5, "minute": 9}
